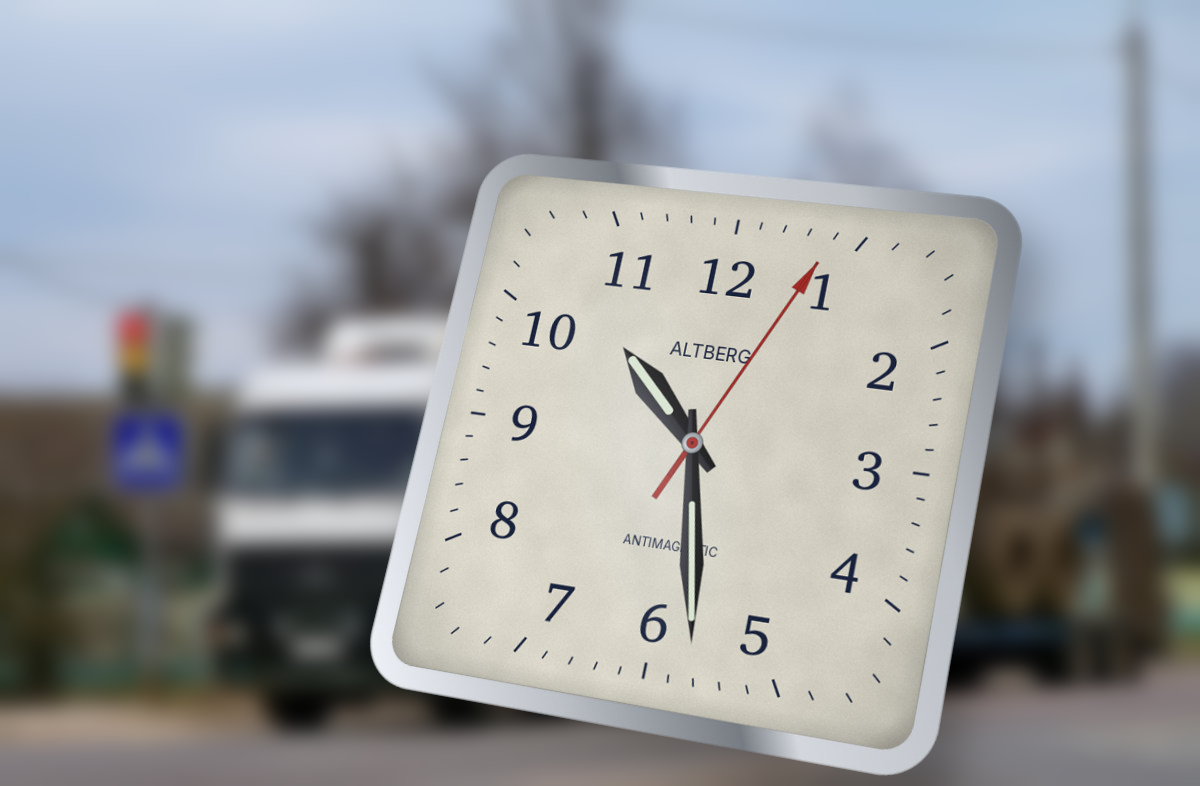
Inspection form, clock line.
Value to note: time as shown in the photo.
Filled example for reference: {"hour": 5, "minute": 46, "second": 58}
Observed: {"hour": 10, "minute": 28, "second": 4}
